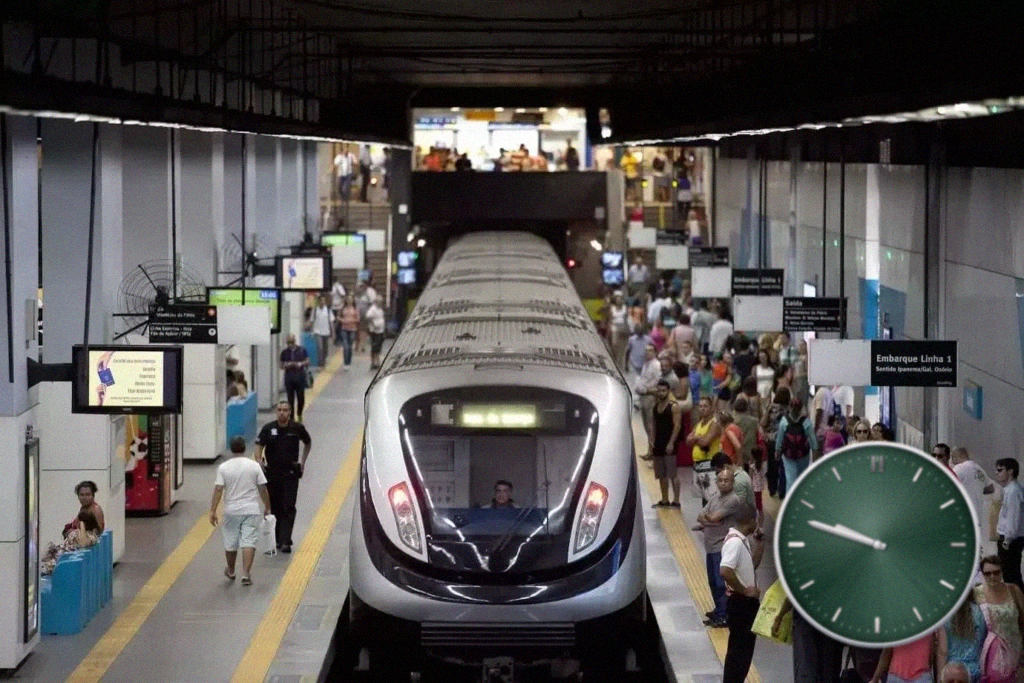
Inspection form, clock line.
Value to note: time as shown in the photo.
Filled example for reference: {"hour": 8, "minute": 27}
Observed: {"hour": 9, "minute": 48}
